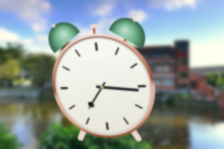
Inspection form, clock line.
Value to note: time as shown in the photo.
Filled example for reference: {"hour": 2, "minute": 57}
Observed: {"hour": 7, "minute": 16}
